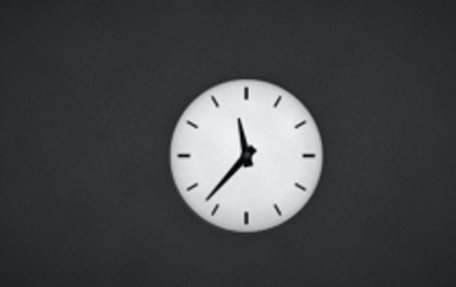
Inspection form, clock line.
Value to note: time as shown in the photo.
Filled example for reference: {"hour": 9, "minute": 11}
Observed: {"hour": 11, "minute": 37}
